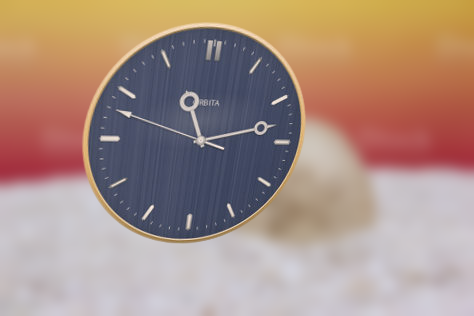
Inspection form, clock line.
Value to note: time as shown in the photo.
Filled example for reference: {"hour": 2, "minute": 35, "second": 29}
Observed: {"hour": 11, "minute": 12, "second": 48}
